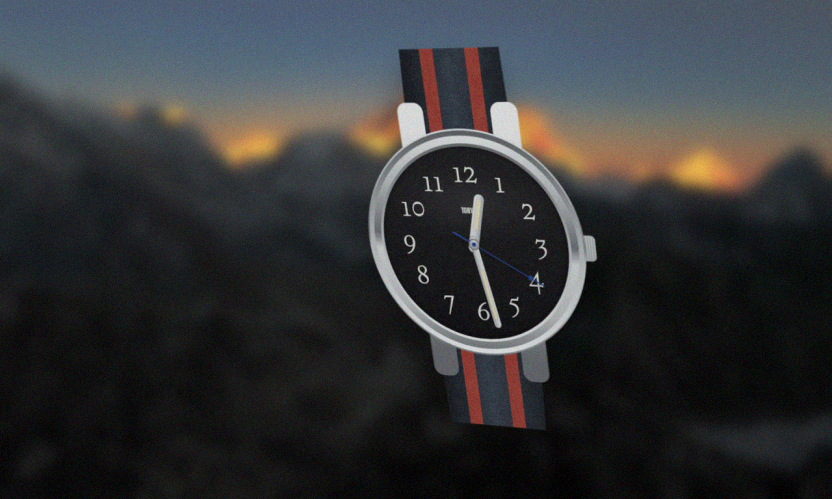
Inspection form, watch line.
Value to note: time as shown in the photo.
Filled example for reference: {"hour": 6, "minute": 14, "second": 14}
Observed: {"hour": 12, "minute": 28, "second": 20}
